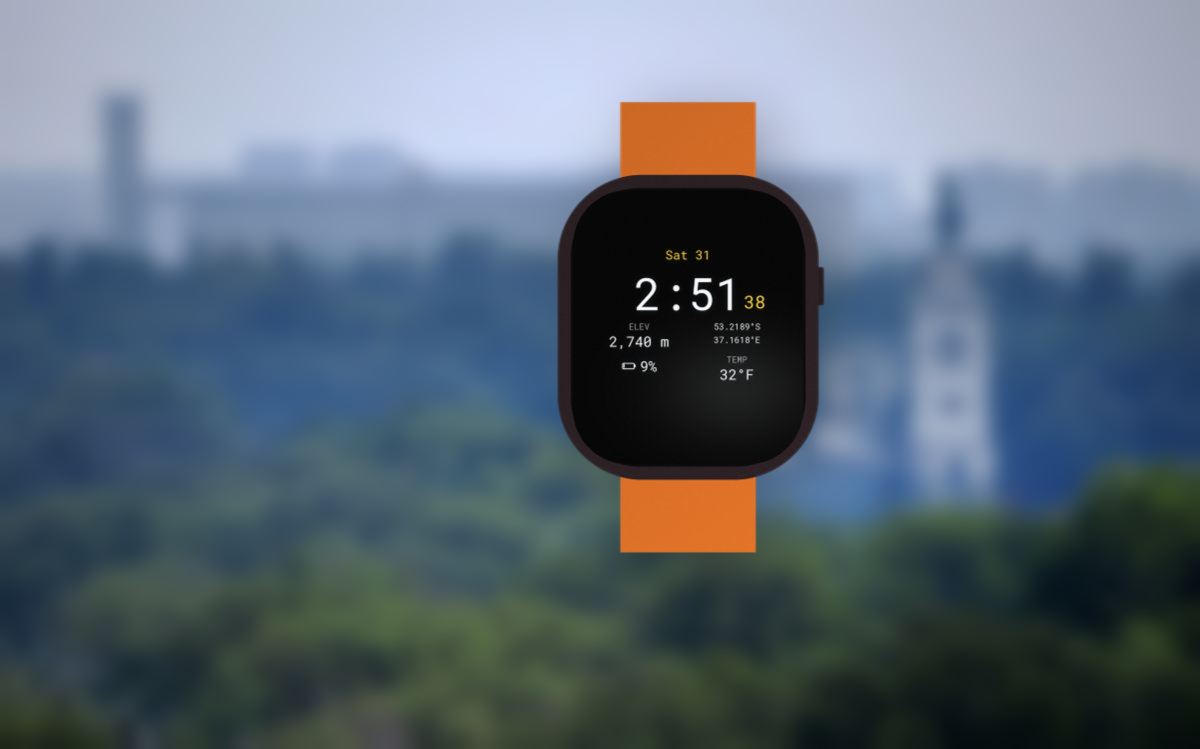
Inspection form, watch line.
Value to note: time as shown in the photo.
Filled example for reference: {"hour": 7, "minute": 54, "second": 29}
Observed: {"hour": 2, "minute": 51, "second": 38}
